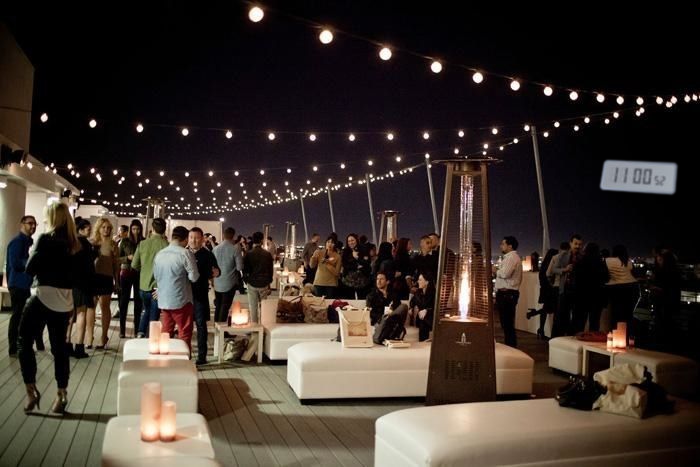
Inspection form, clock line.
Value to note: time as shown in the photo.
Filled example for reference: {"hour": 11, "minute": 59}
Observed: {"hour": 11, "minute": 0}
